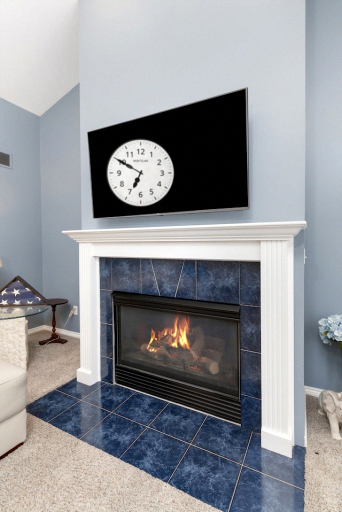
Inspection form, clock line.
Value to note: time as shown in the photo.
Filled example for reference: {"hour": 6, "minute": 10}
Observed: {"hour": 6, "minute": 50}
